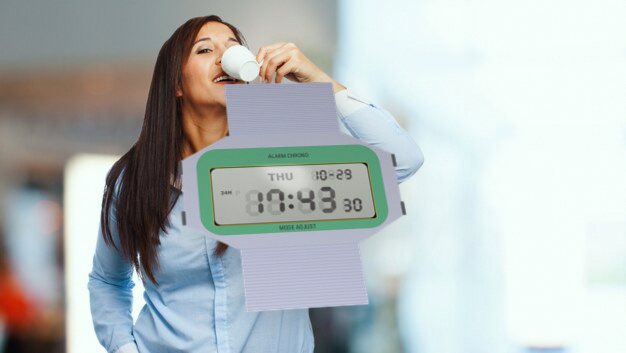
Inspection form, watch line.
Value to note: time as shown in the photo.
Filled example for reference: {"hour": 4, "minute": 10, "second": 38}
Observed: {"hour": 17, "minute": 43, "second": 30}
